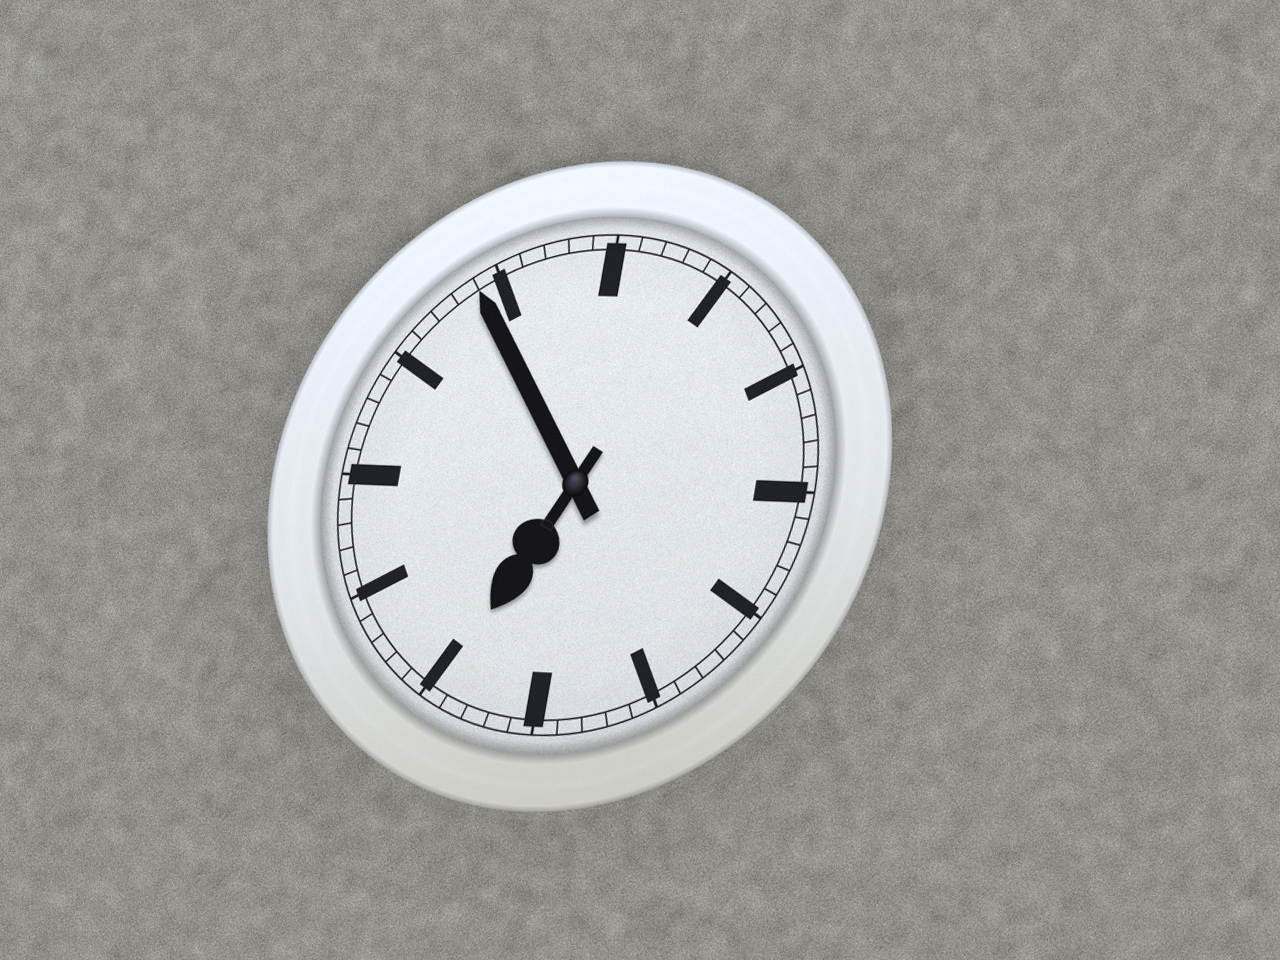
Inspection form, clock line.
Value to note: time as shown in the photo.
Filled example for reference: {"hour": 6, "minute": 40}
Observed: {"hour": 6, "minute": 54}
